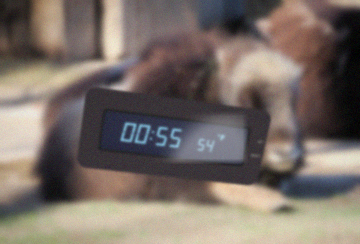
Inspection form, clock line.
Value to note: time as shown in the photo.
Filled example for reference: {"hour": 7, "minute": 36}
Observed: {"hour": 0, "minute": 55}
